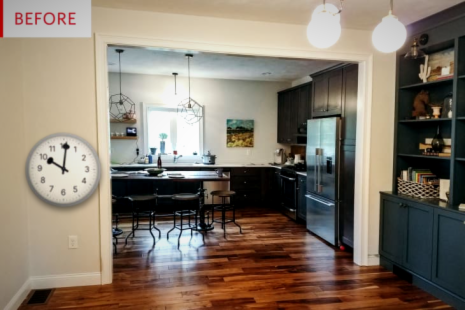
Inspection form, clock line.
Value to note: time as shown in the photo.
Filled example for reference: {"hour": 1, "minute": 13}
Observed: {"hour": 10, "minute": 1}
